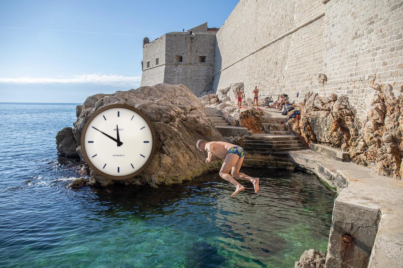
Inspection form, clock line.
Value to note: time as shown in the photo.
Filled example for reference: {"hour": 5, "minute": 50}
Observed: {"hour": 11, "minute": 50}
